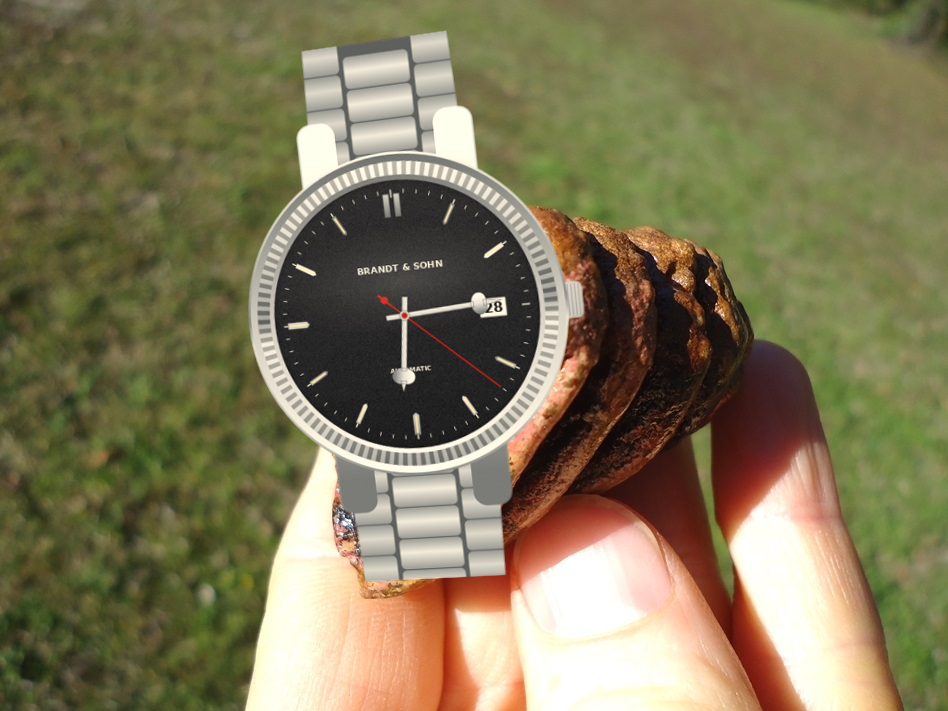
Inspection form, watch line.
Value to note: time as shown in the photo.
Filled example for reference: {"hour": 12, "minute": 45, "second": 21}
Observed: {"hour": 6, "minute": 14, "second": 22}
